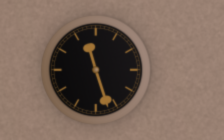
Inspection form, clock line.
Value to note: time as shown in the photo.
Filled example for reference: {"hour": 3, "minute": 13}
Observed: {"hour": 11, "minute": 27}
